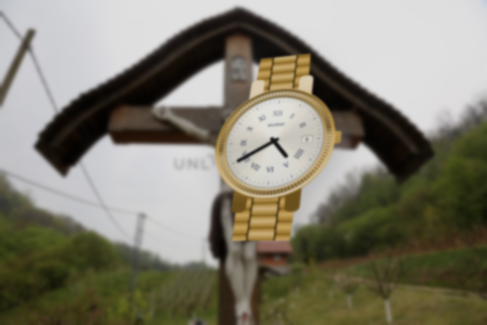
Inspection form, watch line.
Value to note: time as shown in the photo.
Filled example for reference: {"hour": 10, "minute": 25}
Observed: {"hour": 4, "minute": 40}
